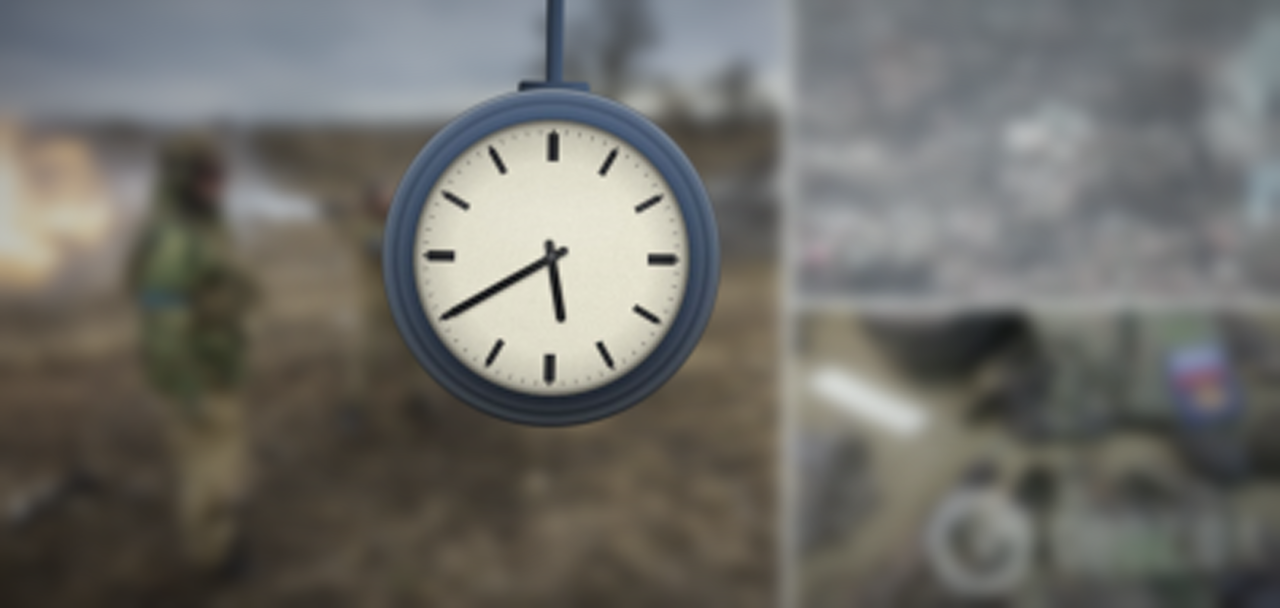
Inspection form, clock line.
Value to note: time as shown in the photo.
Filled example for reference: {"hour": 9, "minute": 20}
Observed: {"hour": 5, "minute": 40}
